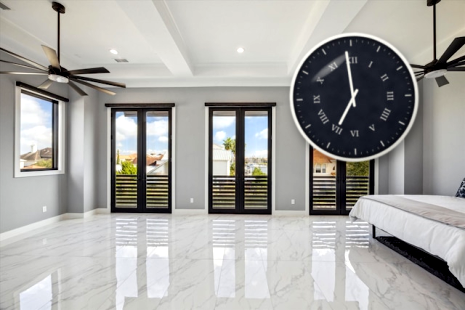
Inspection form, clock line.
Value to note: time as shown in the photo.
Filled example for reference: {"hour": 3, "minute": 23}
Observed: {"hour": 6, "minute": 59}
